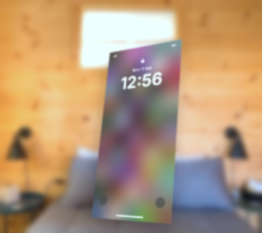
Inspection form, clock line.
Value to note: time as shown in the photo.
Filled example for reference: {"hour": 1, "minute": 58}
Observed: {"hour": 12, "minute": 56}
